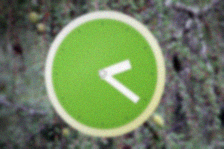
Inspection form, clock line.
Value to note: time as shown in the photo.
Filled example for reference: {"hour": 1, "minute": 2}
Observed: {"hour": 2, "minute": 21}
